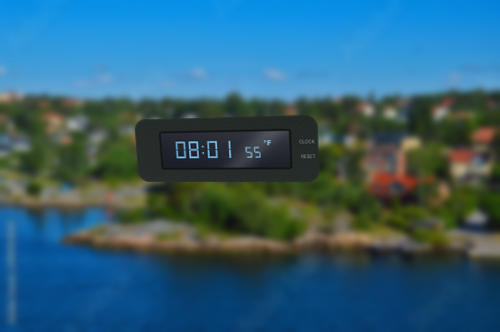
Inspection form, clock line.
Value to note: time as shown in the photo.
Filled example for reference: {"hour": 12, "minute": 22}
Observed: {"hour": 8, "minute": 1}
